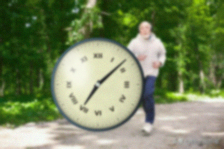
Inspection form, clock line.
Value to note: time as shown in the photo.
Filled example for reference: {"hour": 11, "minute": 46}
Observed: {"hour": 7, "minute": 8}
